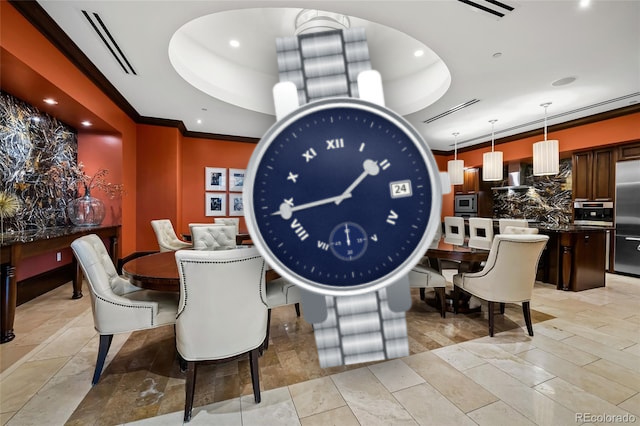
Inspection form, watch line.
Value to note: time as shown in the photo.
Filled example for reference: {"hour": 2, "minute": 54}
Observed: {"hour": 1, "minute": 44}
